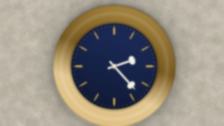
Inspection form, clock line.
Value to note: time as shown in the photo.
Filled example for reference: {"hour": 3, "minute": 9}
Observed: {"hour": 2, "minute": 23}
